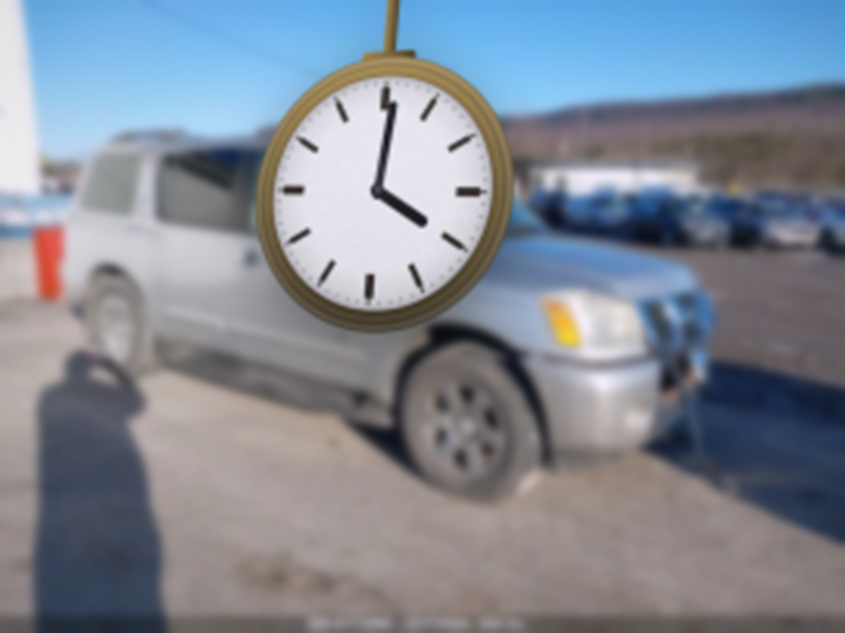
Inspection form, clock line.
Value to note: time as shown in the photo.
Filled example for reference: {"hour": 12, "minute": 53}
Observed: {"hour": 4, "minute": 1}
